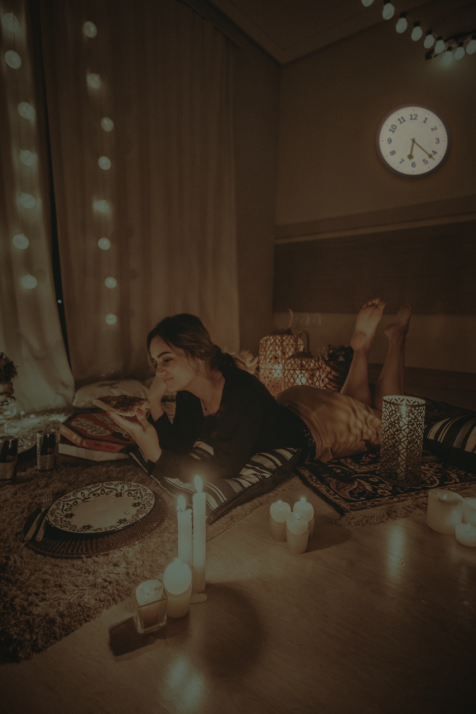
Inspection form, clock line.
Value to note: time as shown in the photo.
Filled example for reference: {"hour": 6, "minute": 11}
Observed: {"hour": 6, "minute": 22}
